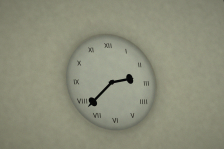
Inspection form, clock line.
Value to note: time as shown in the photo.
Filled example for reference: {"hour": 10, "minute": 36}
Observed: {"hour": 2, "minute": 38}
